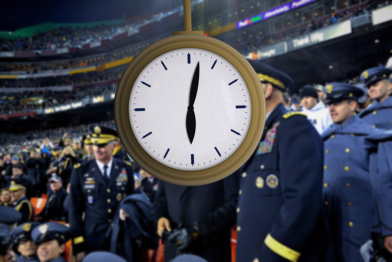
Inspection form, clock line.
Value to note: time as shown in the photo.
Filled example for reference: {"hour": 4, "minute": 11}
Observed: {"hour": 6, "minute": 2}
